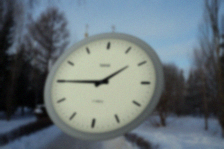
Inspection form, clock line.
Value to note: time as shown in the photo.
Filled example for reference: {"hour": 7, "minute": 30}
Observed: {"hour": 1, "minute": 45}
